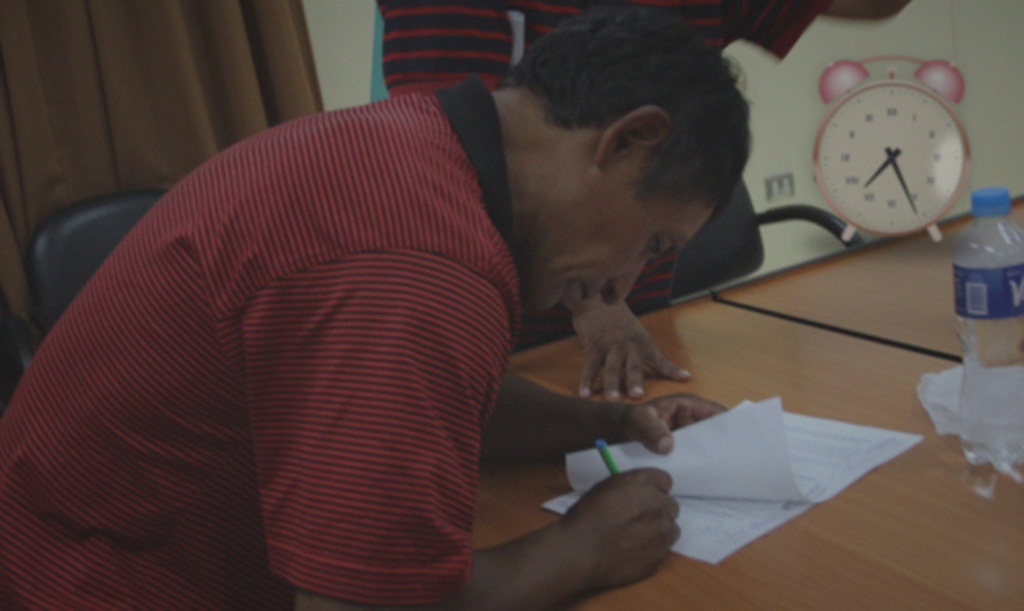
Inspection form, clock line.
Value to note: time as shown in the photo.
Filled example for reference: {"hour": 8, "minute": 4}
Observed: {"hour": 7, "minute": 26}
